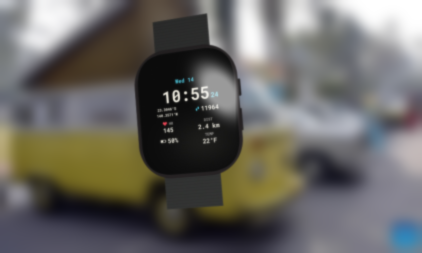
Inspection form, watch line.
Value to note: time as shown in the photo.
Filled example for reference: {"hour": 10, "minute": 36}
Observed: {"hour": 10, "minute": 55}
